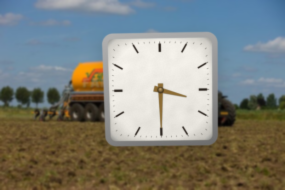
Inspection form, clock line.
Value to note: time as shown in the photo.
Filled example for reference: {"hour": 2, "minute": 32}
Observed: {"hour": 3, "minute": 30}
